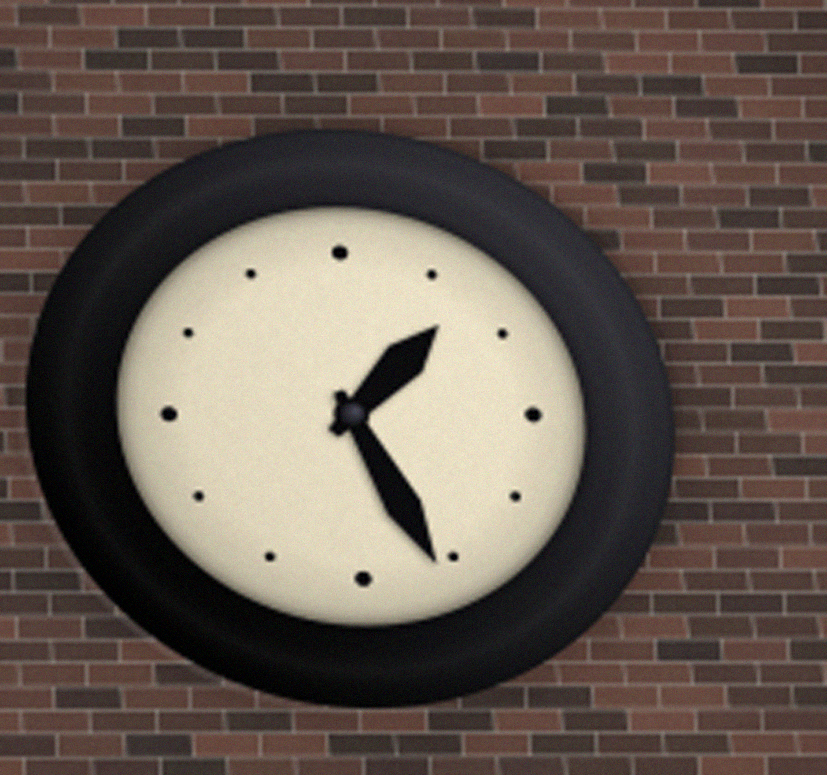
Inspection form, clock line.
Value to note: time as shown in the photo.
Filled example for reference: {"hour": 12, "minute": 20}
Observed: {"hour": 1, "minute": 26}
